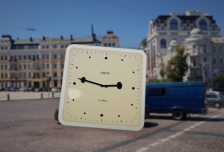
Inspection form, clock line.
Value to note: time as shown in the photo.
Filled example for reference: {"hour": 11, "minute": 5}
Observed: {"hour": 2, "minute": 47}
